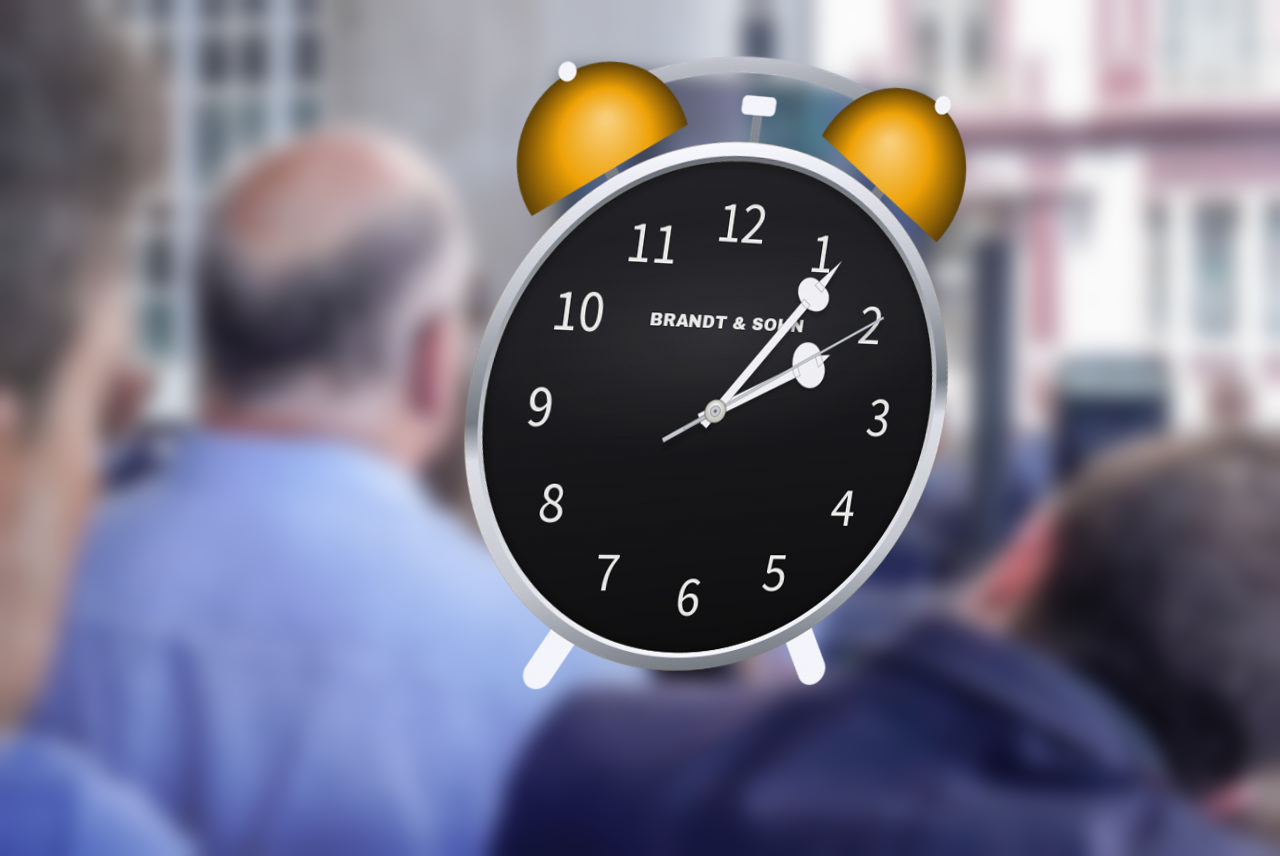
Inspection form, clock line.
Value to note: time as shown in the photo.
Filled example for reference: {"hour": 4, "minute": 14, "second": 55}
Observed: {"hour": 2, "minute": 6, "second": 10}
